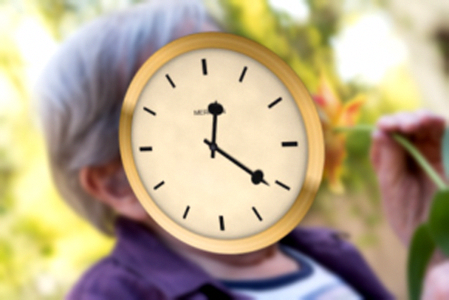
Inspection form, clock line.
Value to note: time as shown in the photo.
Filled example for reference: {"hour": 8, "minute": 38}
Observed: {"hour": 12, "minute": 21}
